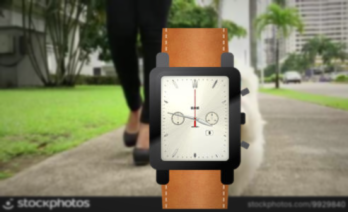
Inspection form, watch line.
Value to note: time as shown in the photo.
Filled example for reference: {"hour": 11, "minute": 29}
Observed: {"hour": 3, "minute": 47}
